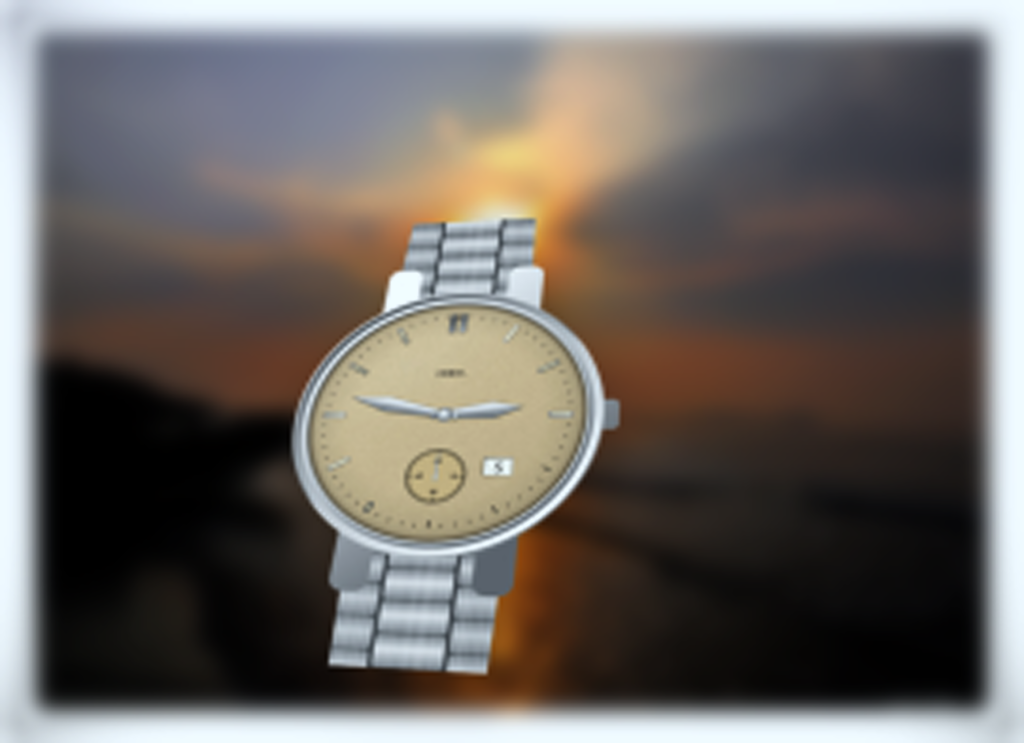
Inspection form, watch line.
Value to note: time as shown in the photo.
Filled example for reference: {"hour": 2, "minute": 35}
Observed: {"hour": 2, "minute": 47}
